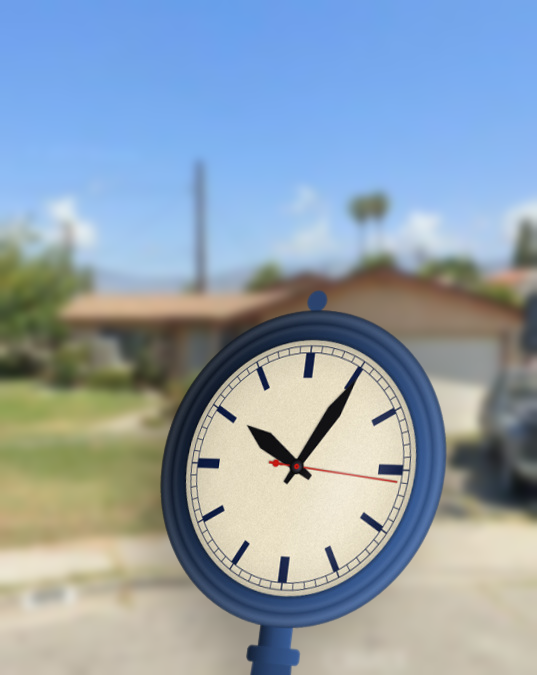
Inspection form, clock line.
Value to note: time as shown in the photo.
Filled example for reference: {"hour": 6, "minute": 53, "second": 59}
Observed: {"hour": 10, "minute": 5, "second": 16}
